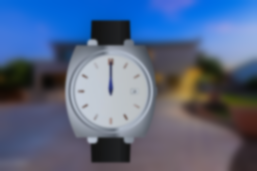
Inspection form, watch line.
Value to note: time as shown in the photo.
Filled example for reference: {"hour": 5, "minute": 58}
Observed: {"hour": 12, "minute": 0}
